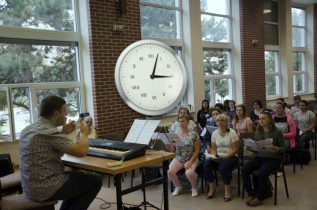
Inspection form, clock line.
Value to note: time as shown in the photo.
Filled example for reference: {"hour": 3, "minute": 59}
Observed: {"hour": 3, "minute": 3}
